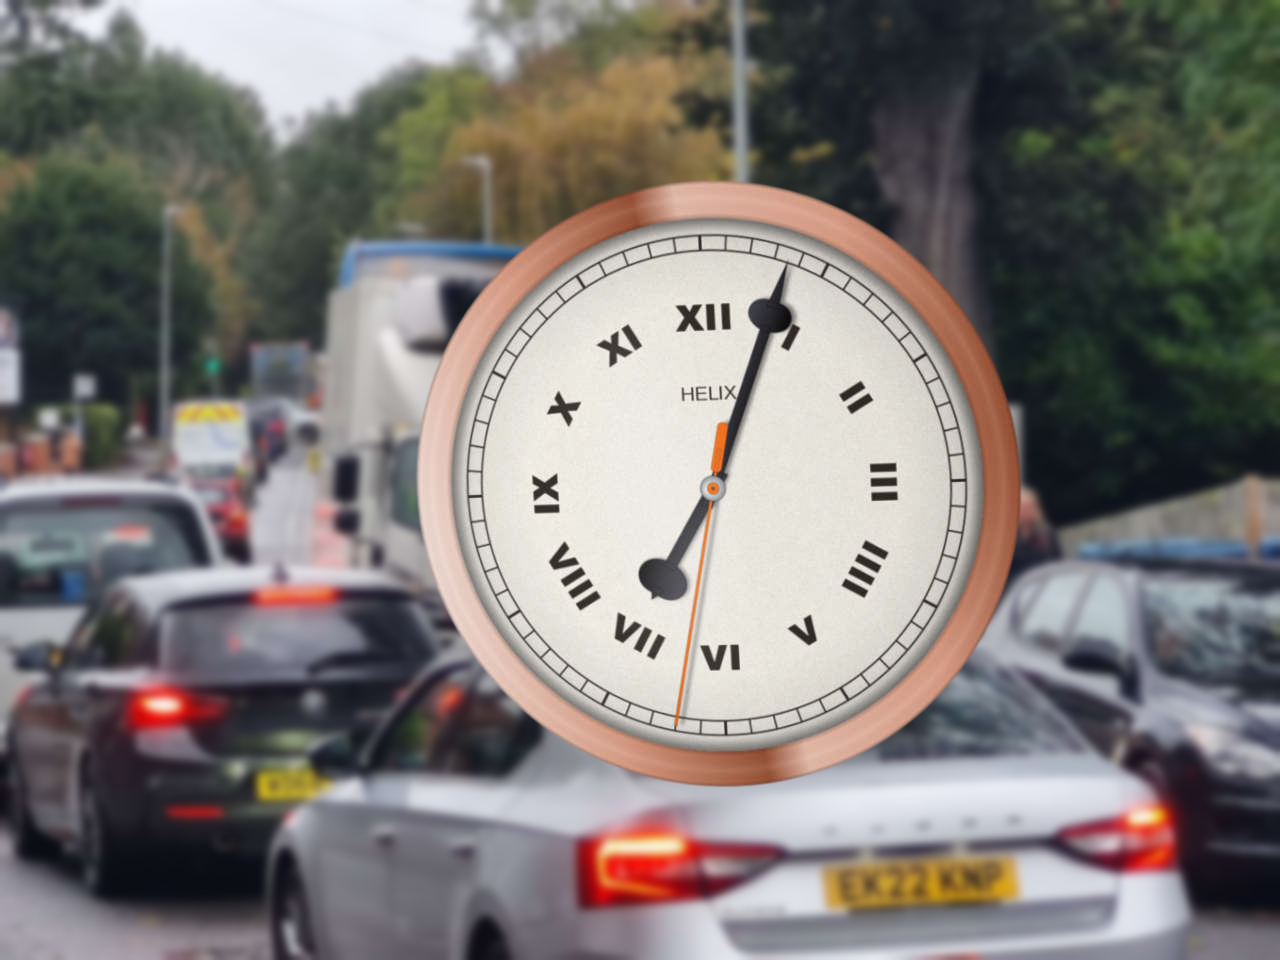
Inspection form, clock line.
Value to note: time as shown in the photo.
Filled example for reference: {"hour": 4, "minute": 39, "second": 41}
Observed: {"hour": 7, "minute": 3, "second": 32}
